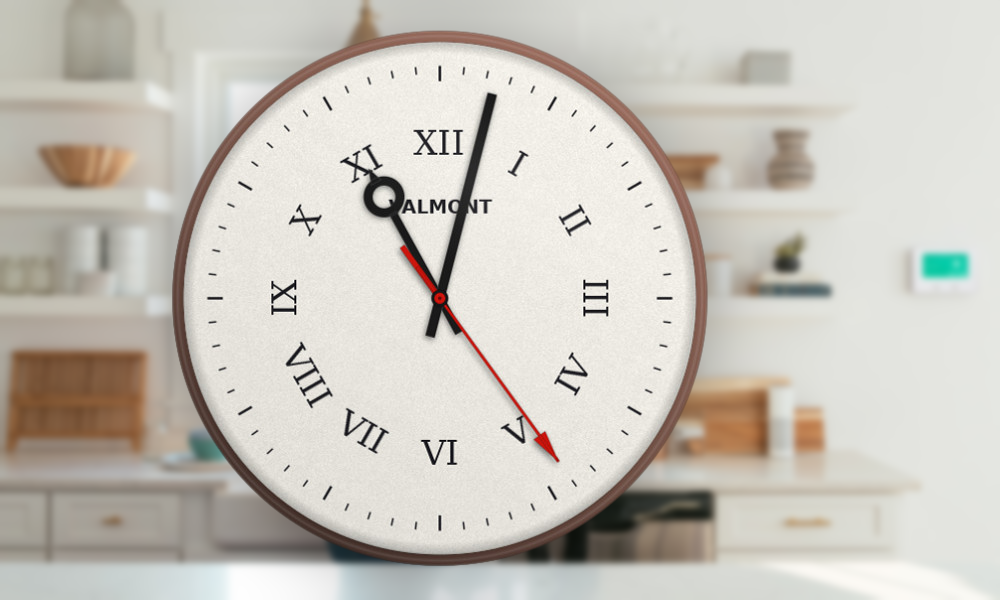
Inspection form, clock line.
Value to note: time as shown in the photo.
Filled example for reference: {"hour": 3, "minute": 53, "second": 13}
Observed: {"hour": 11, "minute": 2, "second": 24}
